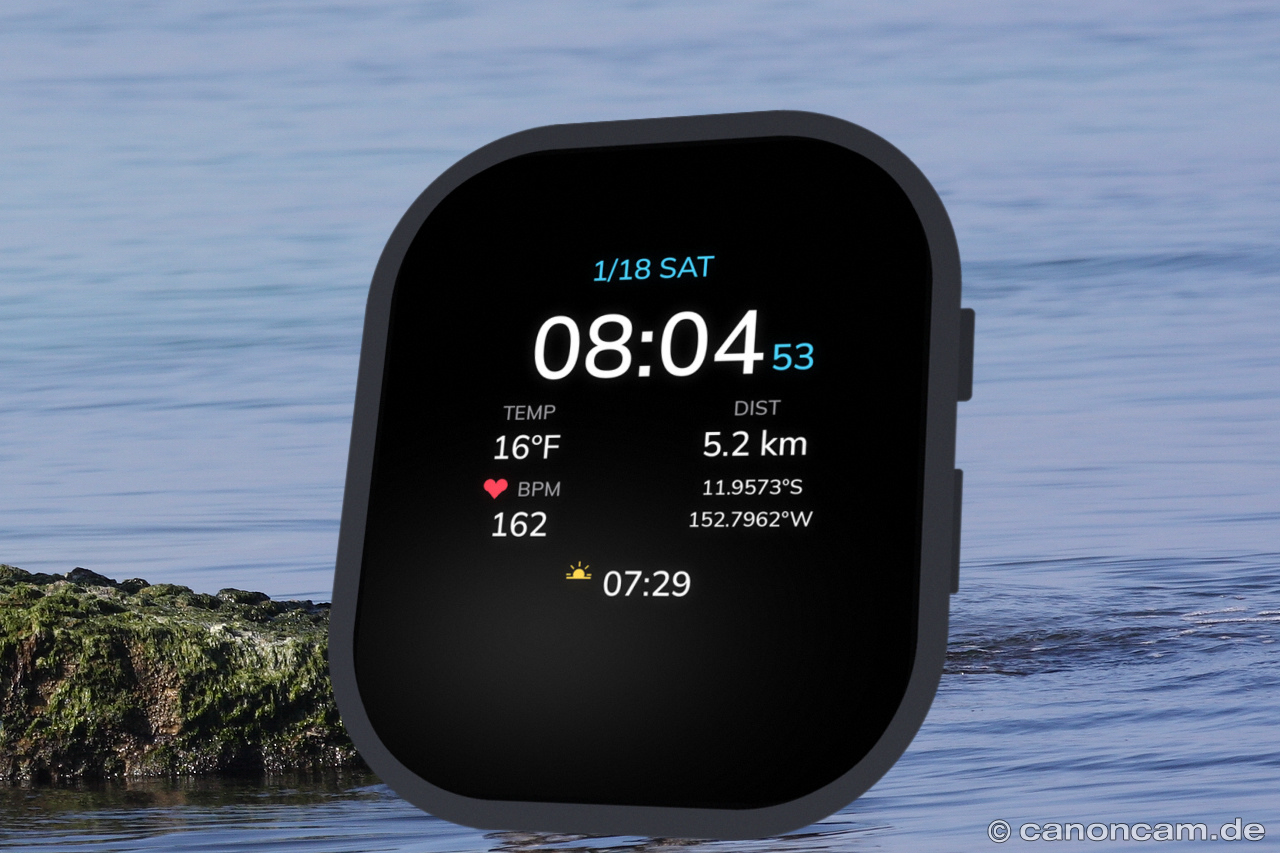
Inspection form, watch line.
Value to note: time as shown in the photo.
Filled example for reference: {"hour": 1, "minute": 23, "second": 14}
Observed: {"hour": 8, "minute": 4, "second": 53}
